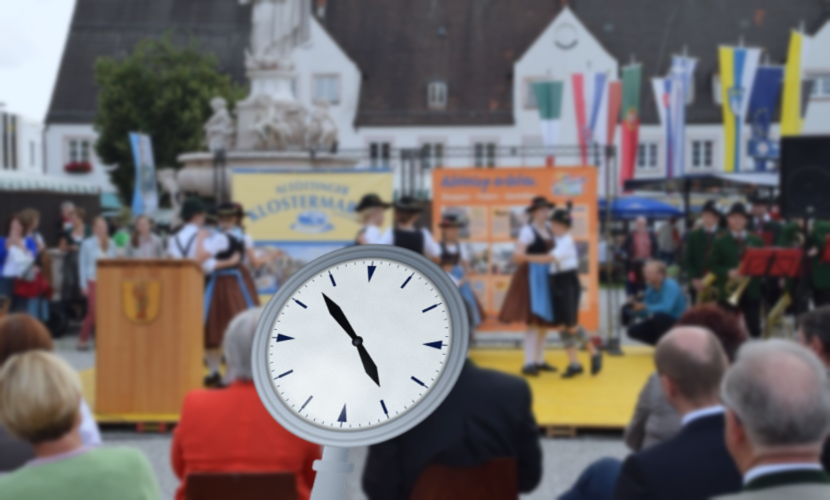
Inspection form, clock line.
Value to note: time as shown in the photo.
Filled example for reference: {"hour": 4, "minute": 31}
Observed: {"hour": 4, "minute": 53}
